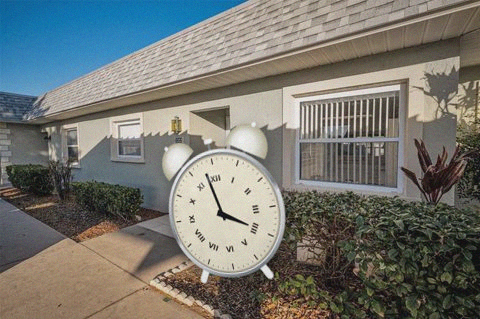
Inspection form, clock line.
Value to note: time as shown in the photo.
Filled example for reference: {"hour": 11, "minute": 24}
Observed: {"hour": 3, "minute": 58}
